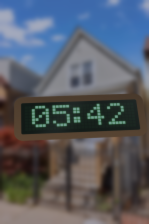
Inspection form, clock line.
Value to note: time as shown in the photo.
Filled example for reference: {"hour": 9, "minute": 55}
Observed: {"hour": 5, "minute": 42}
